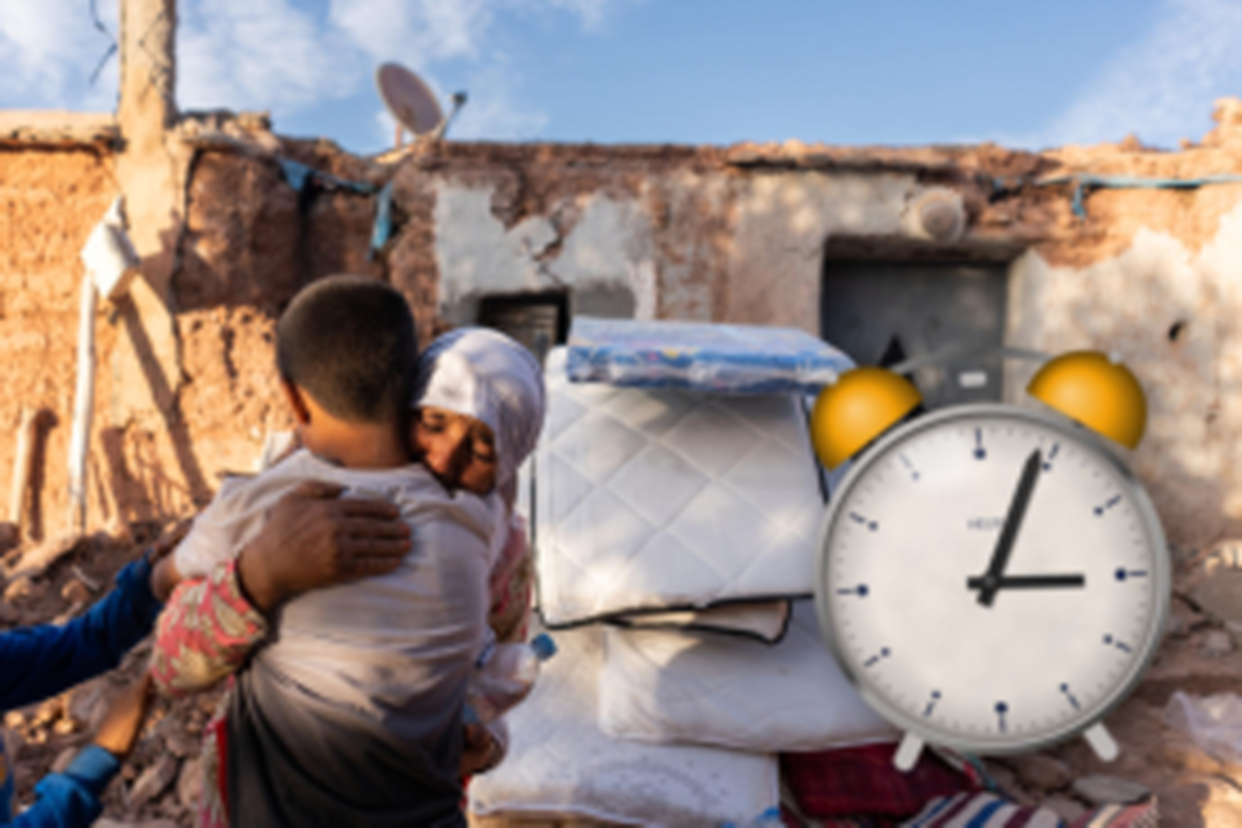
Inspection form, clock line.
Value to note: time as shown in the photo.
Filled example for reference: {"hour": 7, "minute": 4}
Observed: {"hour": 3, "minute": 4}
